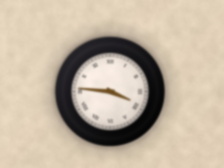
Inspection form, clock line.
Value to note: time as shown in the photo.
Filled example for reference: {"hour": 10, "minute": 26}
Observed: {"hour": 3, "minute": 46}
